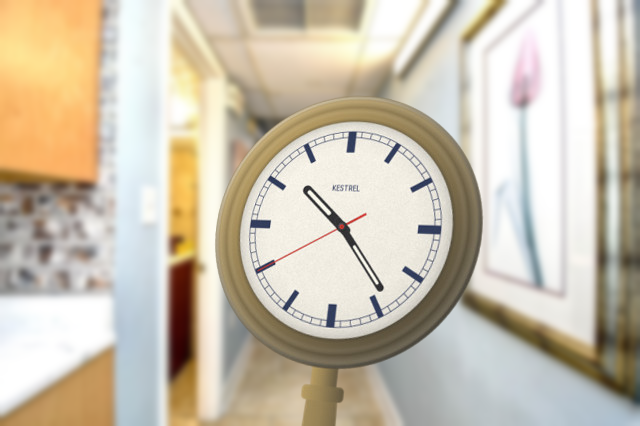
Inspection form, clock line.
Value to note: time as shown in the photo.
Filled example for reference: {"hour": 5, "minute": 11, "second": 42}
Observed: {"hour": 10, "minute": 23, "second": 40}
